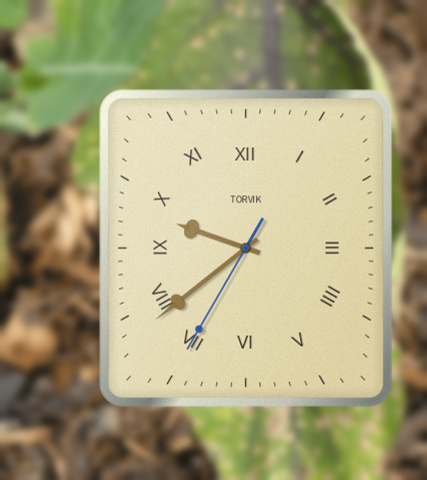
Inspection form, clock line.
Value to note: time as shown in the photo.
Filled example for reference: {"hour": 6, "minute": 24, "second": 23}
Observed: {"hour": 9, "minute": 38, "second": 35}
